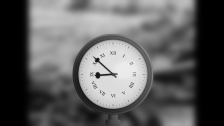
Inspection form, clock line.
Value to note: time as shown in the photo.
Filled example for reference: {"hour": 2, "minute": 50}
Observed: {"hour": 8, "minute": 52}
